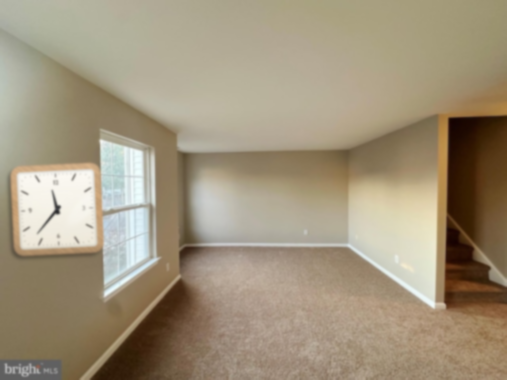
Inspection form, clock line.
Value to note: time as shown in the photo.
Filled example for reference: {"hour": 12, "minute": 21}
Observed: {"hour": 11, "minute": 37}
